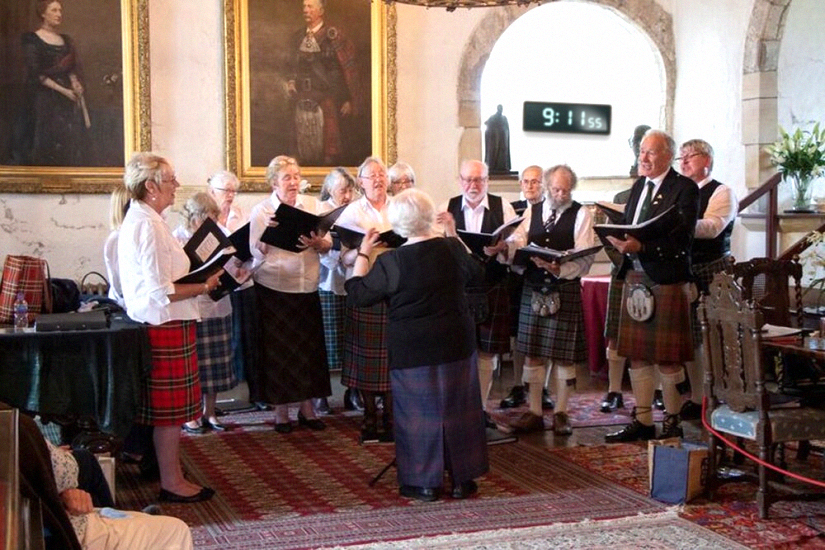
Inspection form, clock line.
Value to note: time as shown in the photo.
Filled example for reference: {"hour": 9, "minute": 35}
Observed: {"hour": 9, "minute": 11}
